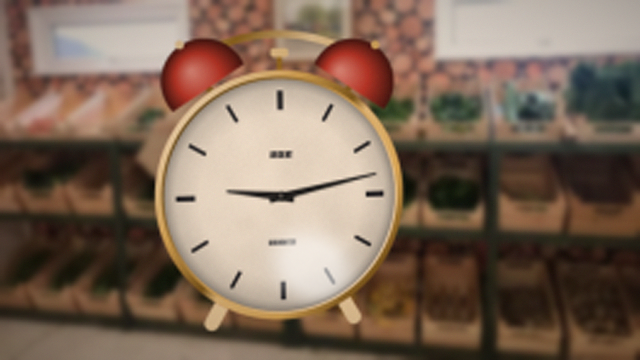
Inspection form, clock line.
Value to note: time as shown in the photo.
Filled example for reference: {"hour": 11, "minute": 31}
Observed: {"hour": 9, "minute": 13}
